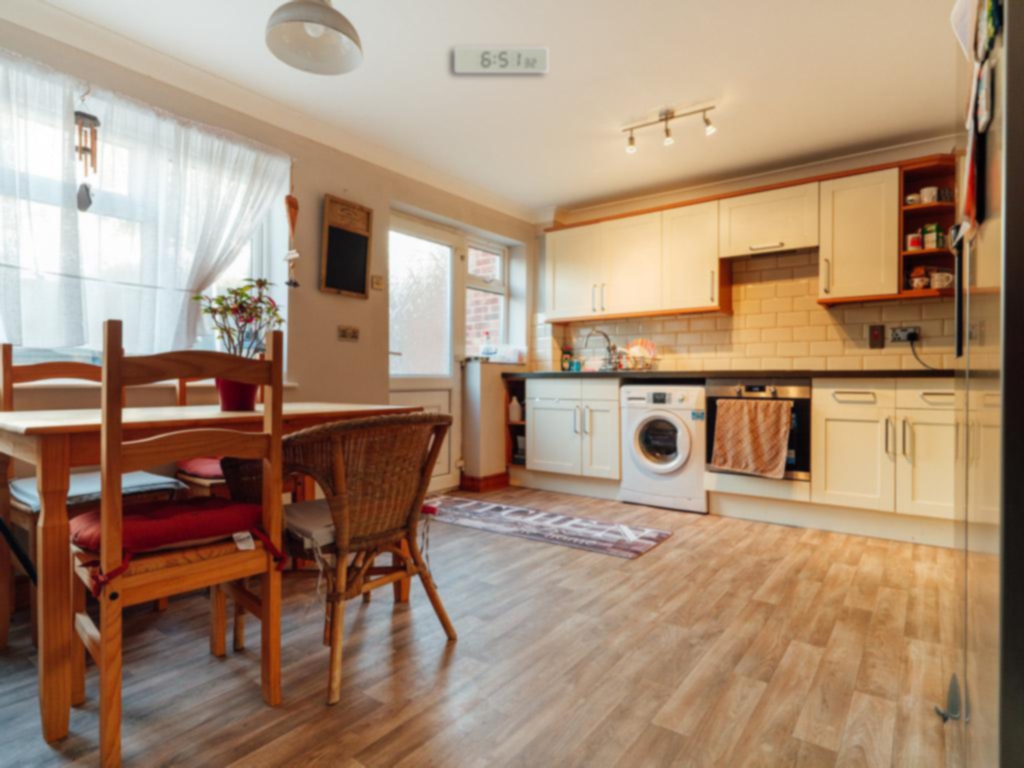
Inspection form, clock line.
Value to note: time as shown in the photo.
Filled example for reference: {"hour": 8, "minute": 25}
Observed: {"hour": 6, "minute": 51}
